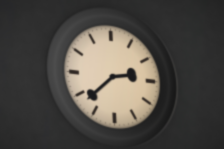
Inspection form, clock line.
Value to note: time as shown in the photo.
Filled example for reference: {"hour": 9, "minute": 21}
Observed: {"hour": 2, "minute": 38}
